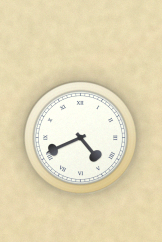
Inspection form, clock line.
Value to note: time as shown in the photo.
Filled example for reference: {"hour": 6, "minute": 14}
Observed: {"hour": 4, "minute": 41}
